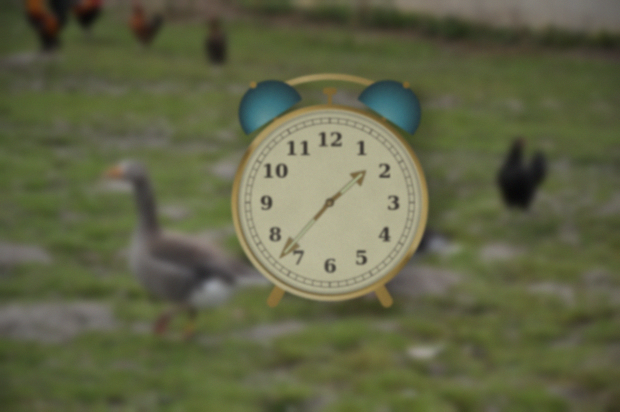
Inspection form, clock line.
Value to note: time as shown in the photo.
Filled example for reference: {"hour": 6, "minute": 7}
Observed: {"hour": 1, "minute": 37}
